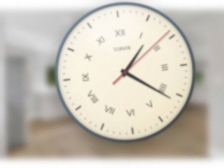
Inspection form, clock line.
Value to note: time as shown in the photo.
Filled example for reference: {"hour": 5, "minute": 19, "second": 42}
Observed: {"hour": 1, "minute": 21, "second": 9}
